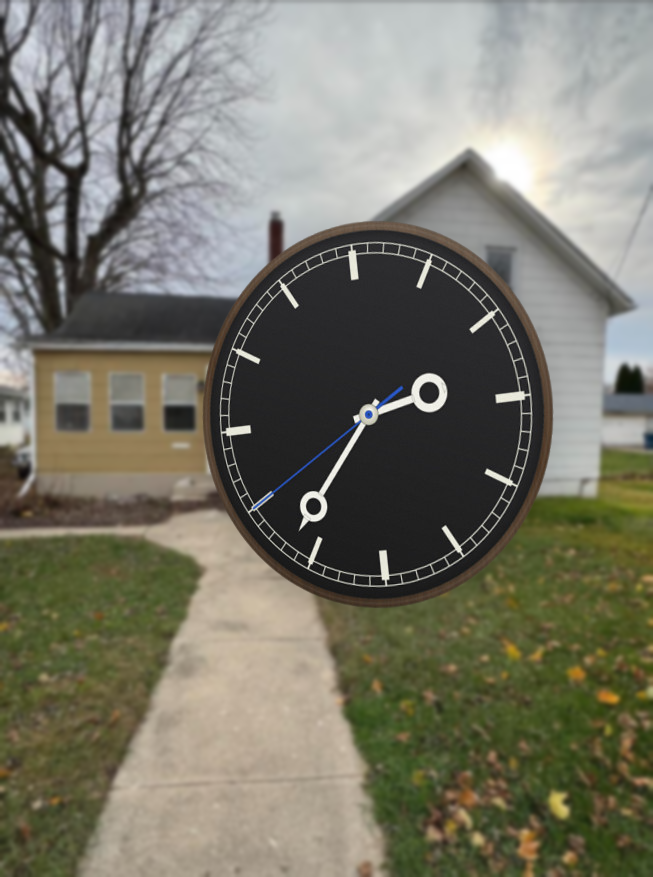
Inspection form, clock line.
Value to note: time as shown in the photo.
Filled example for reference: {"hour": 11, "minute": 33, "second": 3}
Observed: {"hour": 2, "minute": 36, "second": 40}
